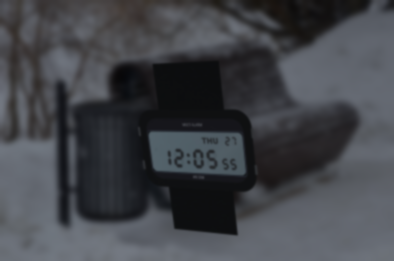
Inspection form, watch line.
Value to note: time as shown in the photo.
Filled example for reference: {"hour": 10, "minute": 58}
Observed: {"hour": 12, "minute": 5}
